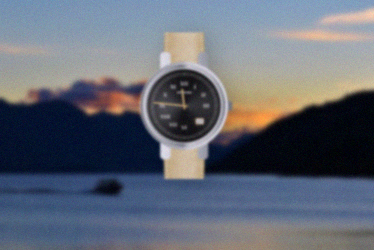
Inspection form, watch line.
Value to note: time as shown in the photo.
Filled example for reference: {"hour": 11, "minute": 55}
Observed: {"hour": 11, "minute": 46}
